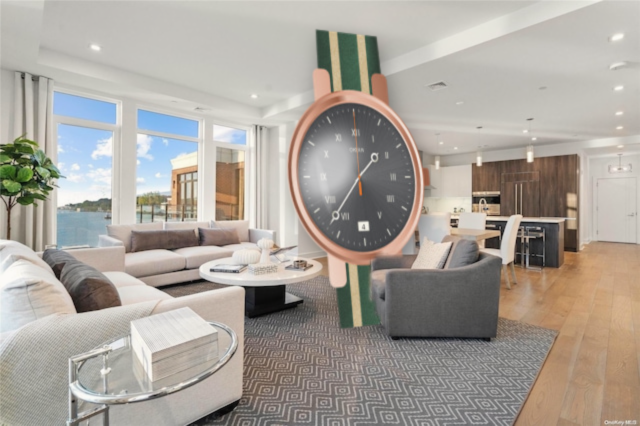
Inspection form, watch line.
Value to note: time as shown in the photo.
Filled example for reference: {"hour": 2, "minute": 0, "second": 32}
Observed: {"hour": 1, "minute": 37, "second": 0}
